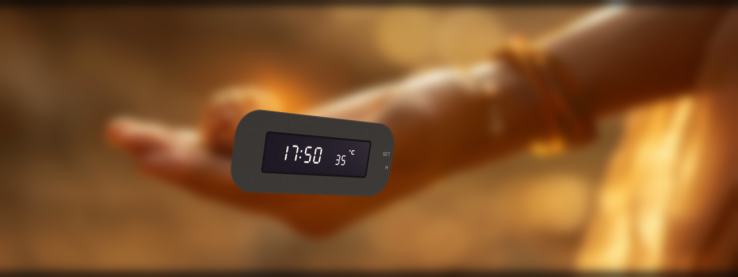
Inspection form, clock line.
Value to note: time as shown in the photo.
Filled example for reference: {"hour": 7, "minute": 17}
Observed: {"hour": 17, "minute": 50}
